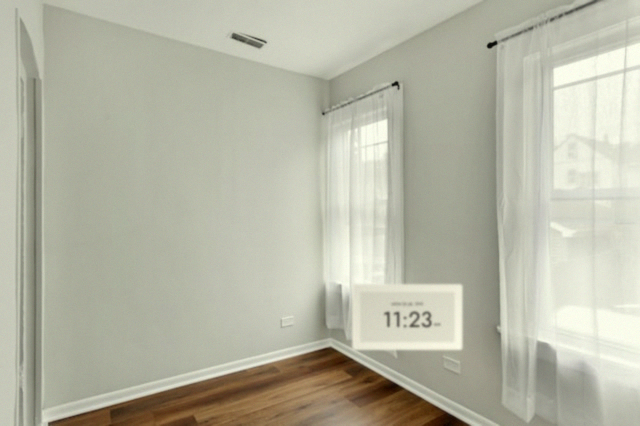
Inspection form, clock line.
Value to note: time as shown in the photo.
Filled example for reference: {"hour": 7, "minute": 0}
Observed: {"hour": 11, "minute": 23}
